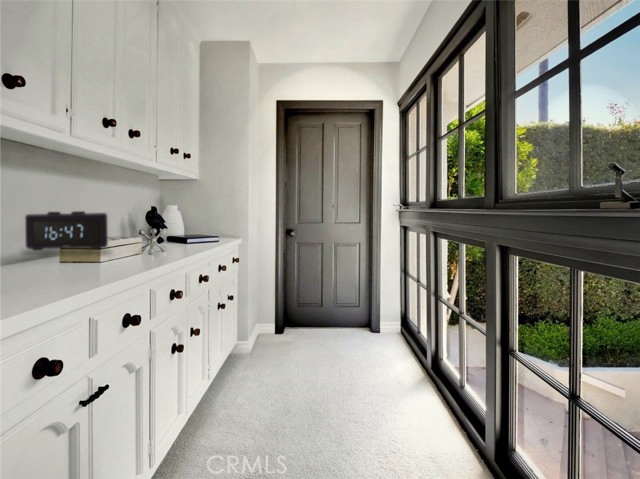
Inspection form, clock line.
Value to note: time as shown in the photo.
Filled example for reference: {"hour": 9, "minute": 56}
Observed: {"hour": 16, "minute": 47}
